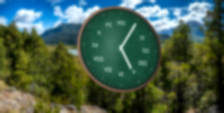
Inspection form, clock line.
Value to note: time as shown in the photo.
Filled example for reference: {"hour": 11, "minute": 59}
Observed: {"hour": 5, "minute": 5}
